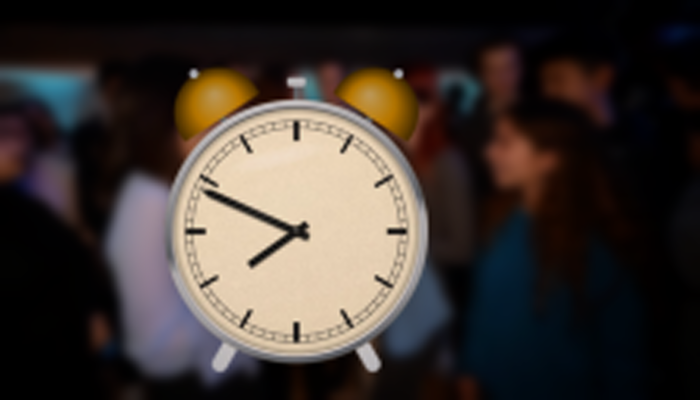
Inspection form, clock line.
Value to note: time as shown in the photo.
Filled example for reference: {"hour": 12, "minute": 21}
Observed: {"hour": 7, "minute": 49}
